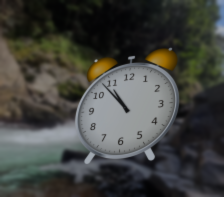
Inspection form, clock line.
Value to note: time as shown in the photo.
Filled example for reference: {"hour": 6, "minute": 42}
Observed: {"hour": 10, "minute": 53}
